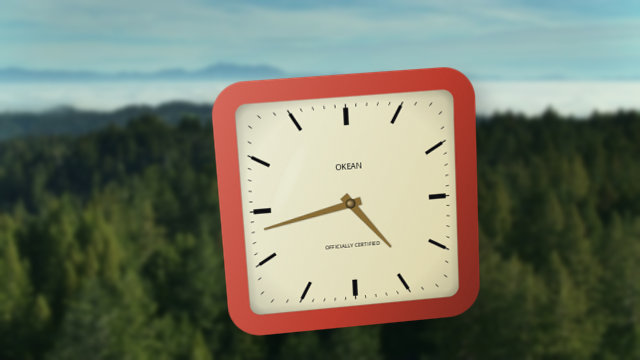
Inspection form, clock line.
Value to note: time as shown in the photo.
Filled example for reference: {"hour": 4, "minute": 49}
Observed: {"hour": 4, "minute": 43}
